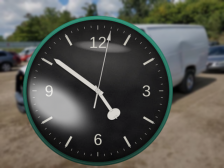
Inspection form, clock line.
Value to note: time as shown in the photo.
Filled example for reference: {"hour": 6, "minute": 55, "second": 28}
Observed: {"hour": 4, "minute": 51, "second": 2}
